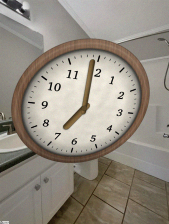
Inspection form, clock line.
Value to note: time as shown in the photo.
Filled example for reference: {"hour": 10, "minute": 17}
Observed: {"hour": 6, "minute": 59}
